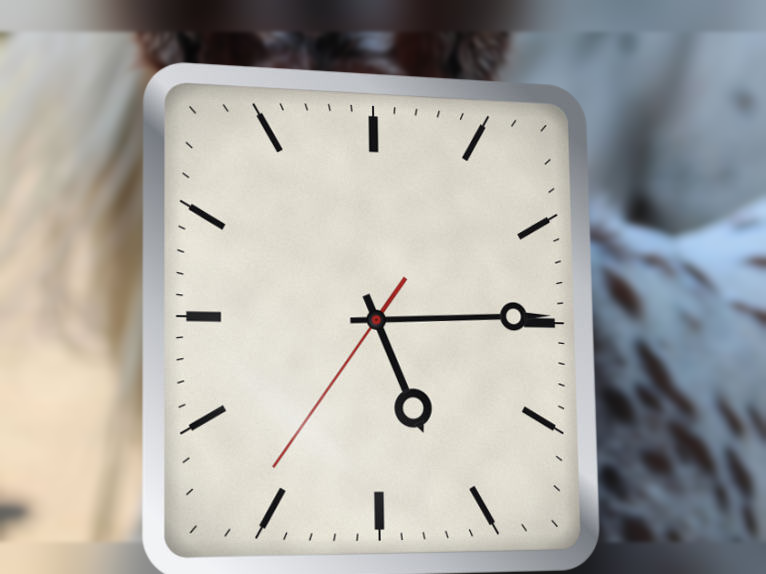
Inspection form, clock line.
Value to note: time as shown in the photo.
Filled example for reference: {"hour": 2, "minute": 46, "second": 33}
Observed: {"hour": 5, "minute": 14, "second": 36}
